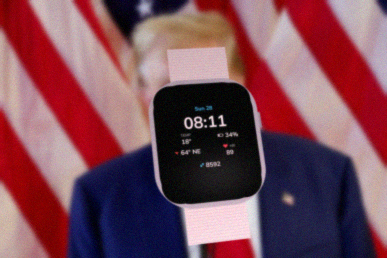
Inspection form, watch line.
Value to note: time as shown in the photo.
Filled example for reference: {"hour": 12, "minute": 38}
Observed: {"hour": 8, "minute": 11}
